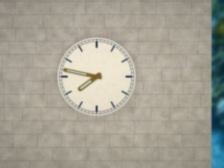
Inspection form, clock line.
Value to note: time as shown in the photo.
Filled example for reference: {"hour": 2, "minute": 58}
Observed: {"hour": 7, "minute": 47}
